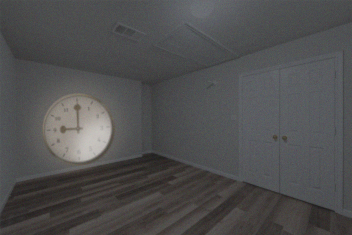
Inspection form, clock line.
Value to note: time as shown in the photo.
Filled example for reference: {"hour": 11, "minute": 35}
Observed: {"hour": 9, "minute": 0}
